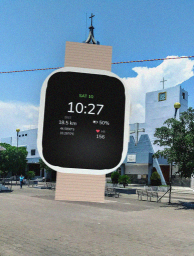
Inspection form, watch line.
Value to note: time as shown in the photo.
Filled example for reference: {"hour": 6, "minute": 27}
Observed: {"hour": 10, "minute": 27}
